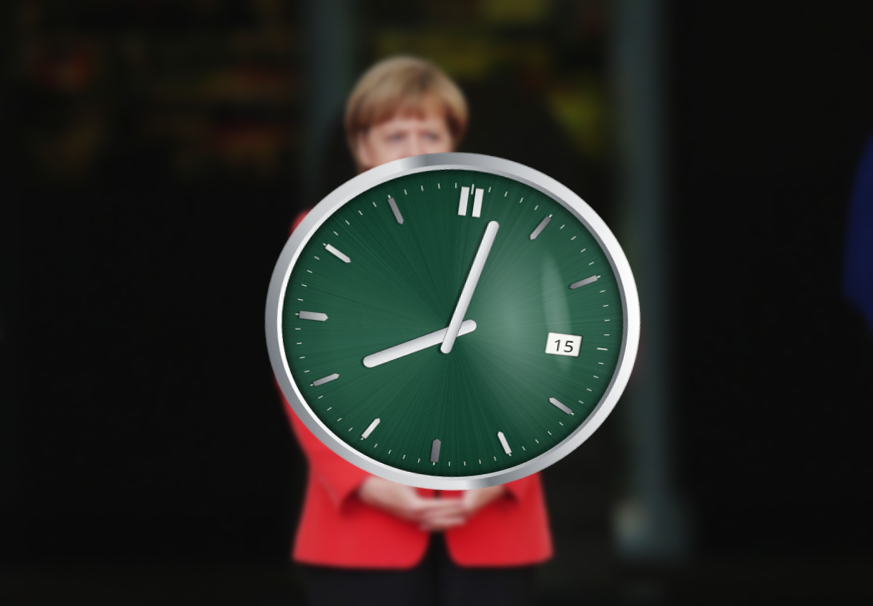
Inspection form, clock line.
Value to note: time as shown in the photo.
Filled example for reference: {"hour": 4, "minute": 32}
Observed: {"hour": 8, "minute": 2}
